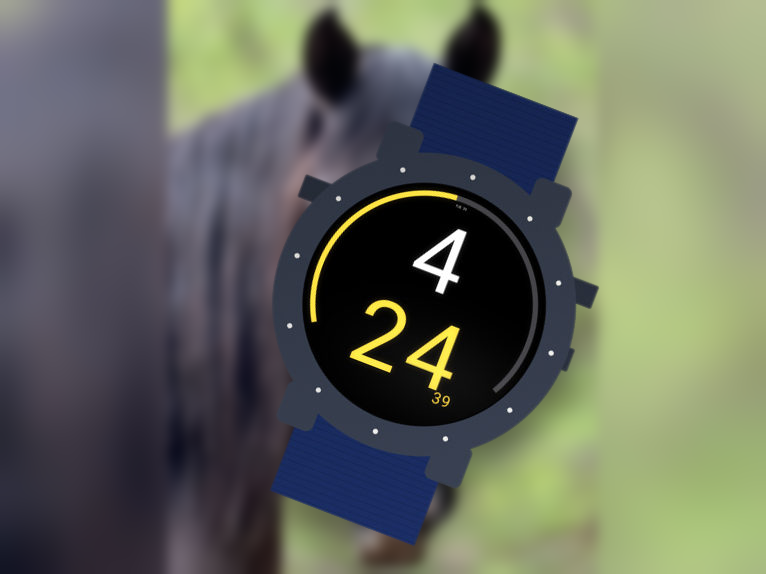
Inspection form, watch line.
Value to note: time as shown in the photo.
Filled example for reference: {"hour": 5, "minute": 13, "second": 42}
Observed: {"hour": 4, "minute": 24, "second": 39}
